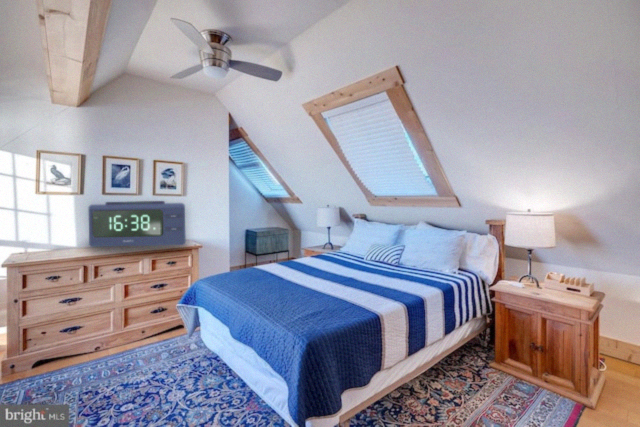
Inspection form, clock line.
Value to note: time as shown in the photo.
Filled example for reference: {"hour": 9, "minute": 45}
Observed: {"hour": 16, "minute": 38}
